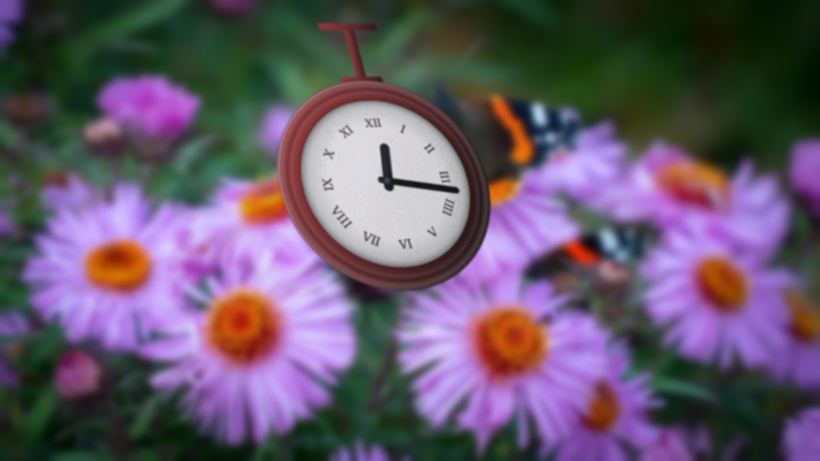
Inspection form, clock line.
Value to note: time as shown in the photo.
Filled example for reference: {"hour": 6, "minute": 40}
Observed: {"hour": 12, "minute": 17}
